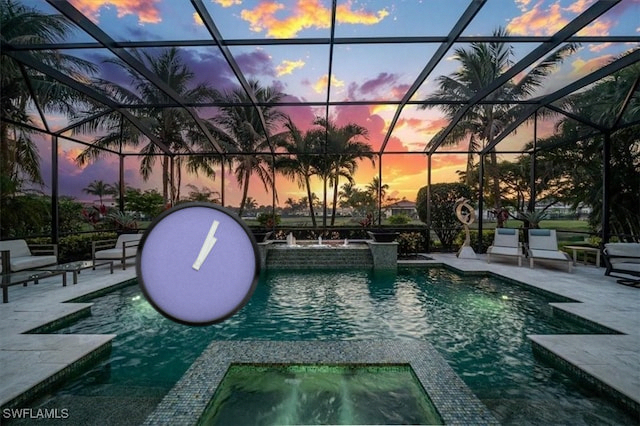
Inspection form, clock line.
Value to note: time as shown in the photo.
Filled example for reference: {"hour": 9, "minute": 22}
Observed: {"hour": 1, "minute": 4}
